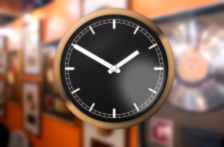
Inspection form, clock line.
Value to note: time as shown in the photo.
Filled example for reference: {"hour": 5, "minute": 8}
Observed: {"hour": 1, "minute": 50}
